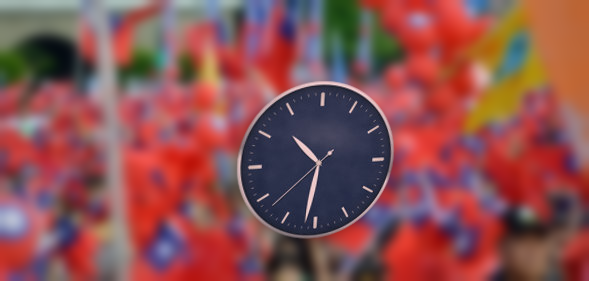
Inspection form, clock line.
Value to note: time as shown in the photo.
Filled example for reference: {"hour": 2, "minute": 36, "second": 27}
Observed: {"hour": 10, "minute": 31, "second": 38}
